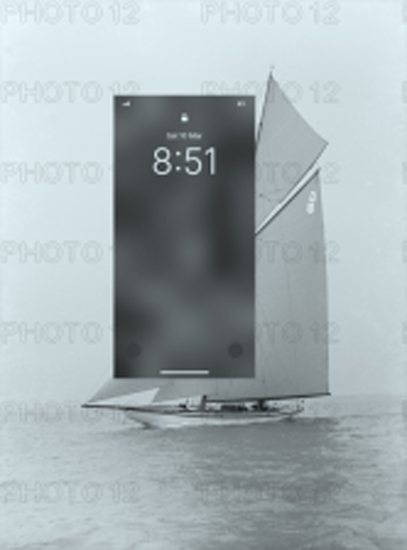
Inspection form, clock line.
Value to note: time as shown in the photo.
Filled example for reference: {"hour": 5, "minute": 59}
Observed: {"hour": 8, "minute": 51}
